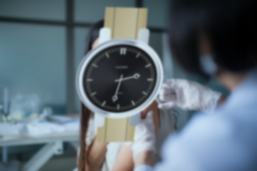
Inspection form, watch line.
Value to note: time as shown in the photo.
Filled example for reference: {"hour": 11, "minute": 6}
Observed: {"hour": 2, "minute": 32}
